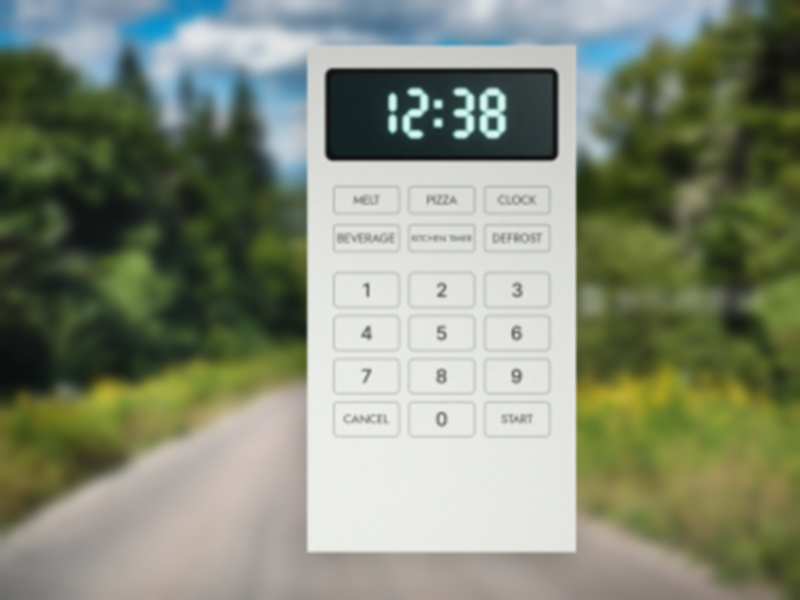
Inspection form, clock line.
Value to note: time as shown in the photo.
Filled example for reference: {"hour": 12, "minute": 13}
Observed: {"hour": 12, "minute": 38}
